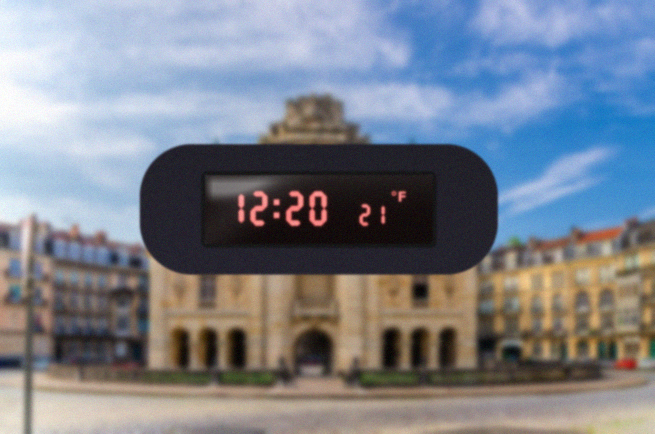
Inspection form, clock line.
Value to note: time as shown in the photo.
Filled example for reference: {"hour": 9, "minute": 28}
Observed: {"hour": 12, "minute": 20}
